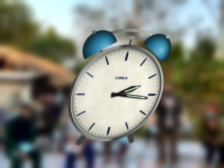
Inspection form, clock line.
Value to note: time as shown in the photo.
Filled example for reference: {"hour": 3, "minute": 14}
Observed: {"hour": 2, "minute": 16}
